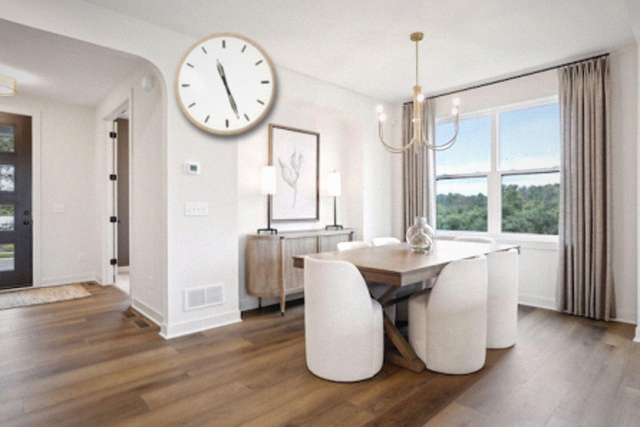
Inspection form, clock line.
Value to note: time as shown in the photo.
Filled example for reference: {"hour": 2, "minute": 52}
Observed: {"hour": 11, "minute": 27}
